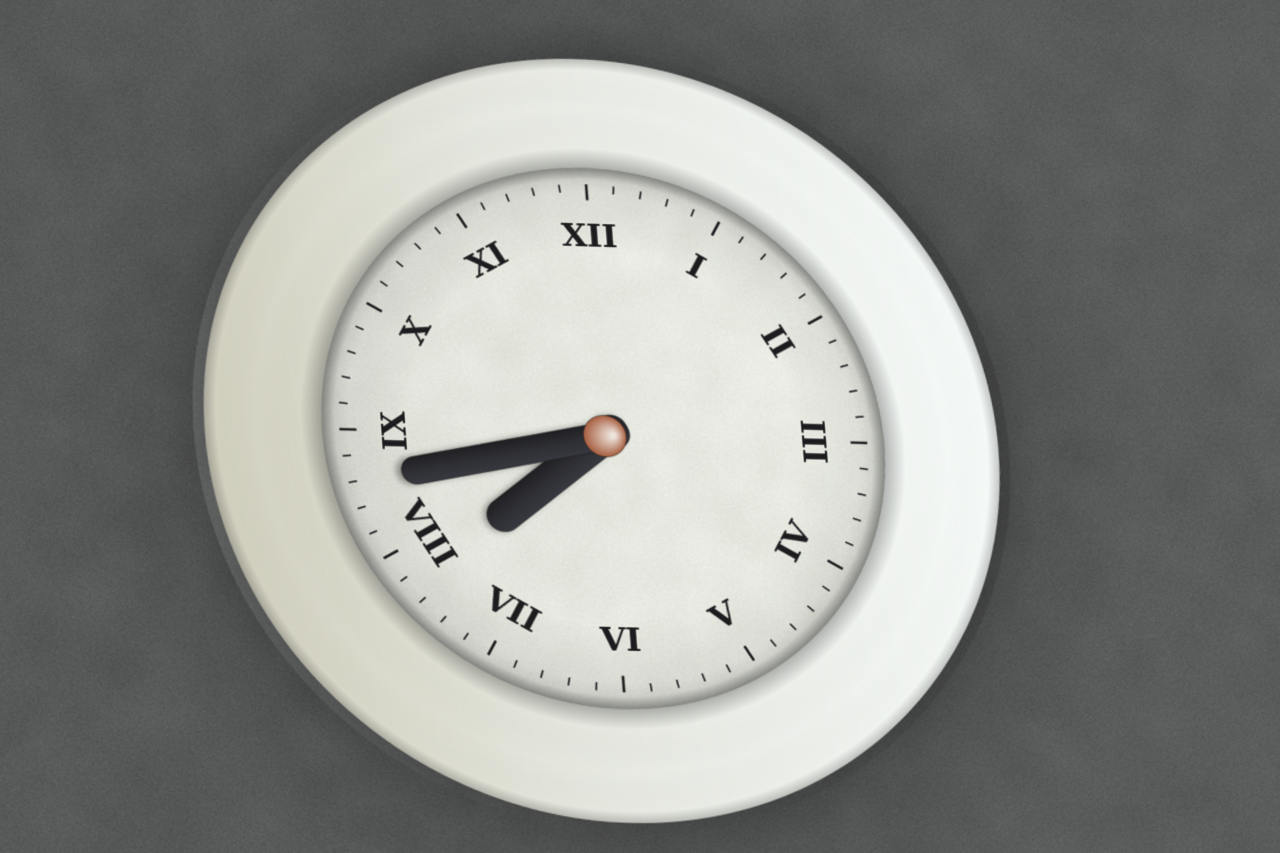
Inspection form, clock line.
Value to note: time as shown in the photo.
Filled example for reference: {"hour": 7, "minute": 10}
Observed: {"hour": 7, "minute": 43}
